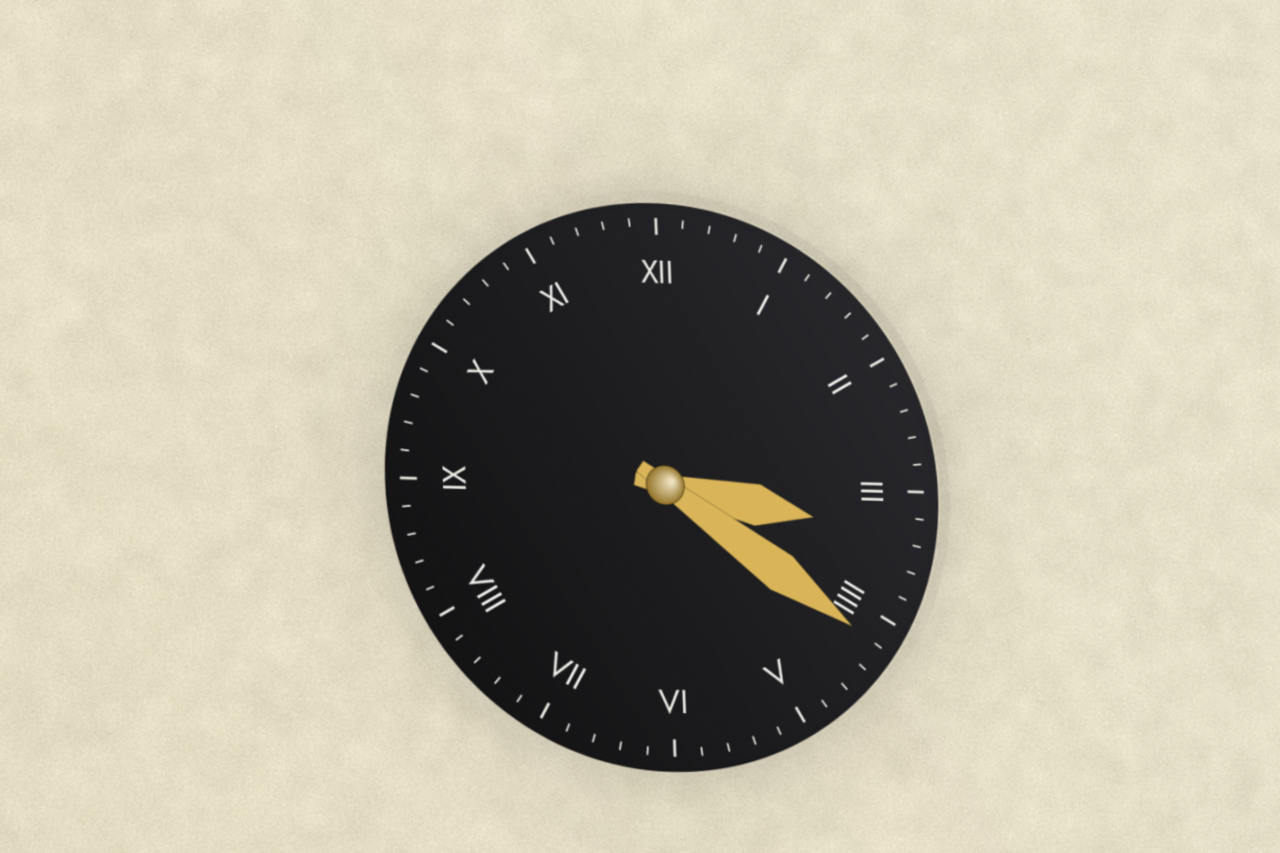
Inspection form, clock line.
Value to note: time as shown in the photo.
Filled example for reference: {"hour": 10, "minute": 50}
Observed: {"hour": 3, "minute": 21}
